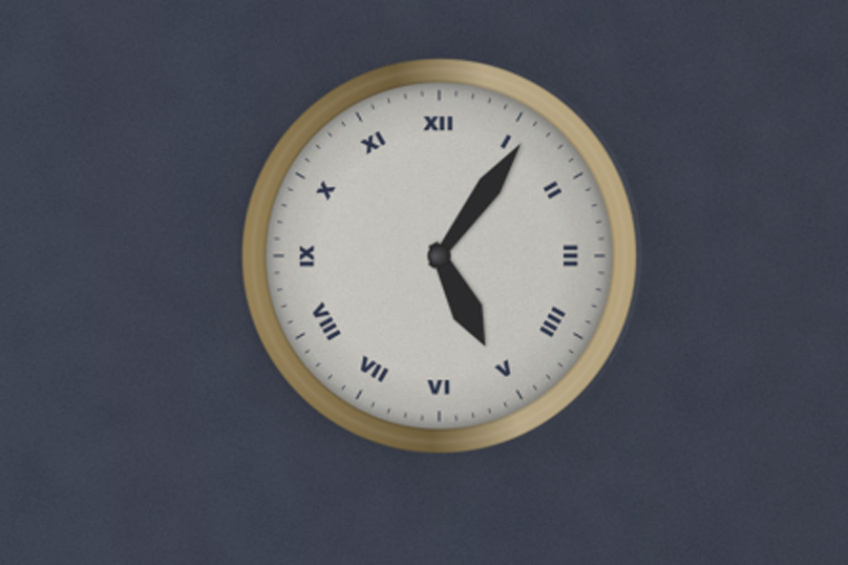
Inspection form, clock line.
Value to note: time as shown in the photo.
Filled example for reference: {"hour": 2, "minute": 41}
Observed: {"hour": 5, "minute": 6}
